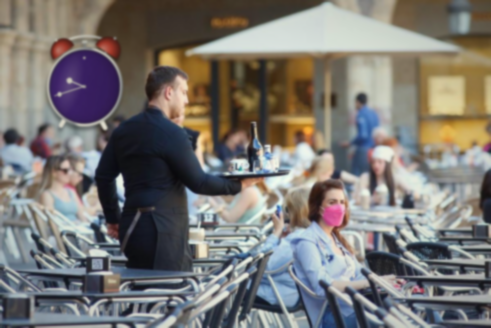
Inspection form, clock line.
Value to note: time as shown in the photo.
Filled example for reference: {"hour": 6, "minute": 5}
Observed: {"hour": 9, "minute": 42}
